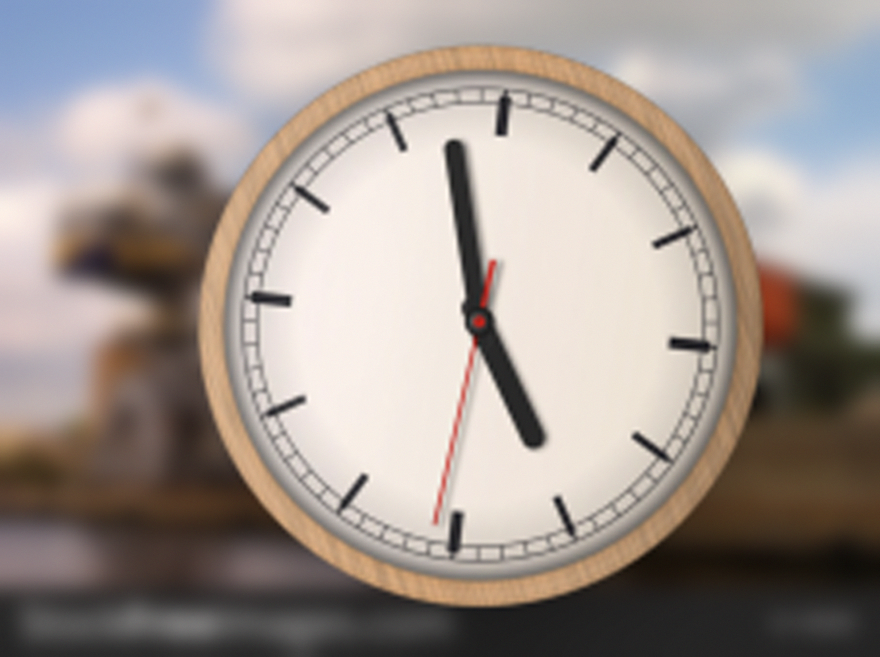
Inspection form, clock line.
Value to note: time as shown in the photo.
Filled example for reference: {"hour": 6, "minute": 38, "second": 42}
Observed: {"hour": 4, "minute": 57, "second": 31}
